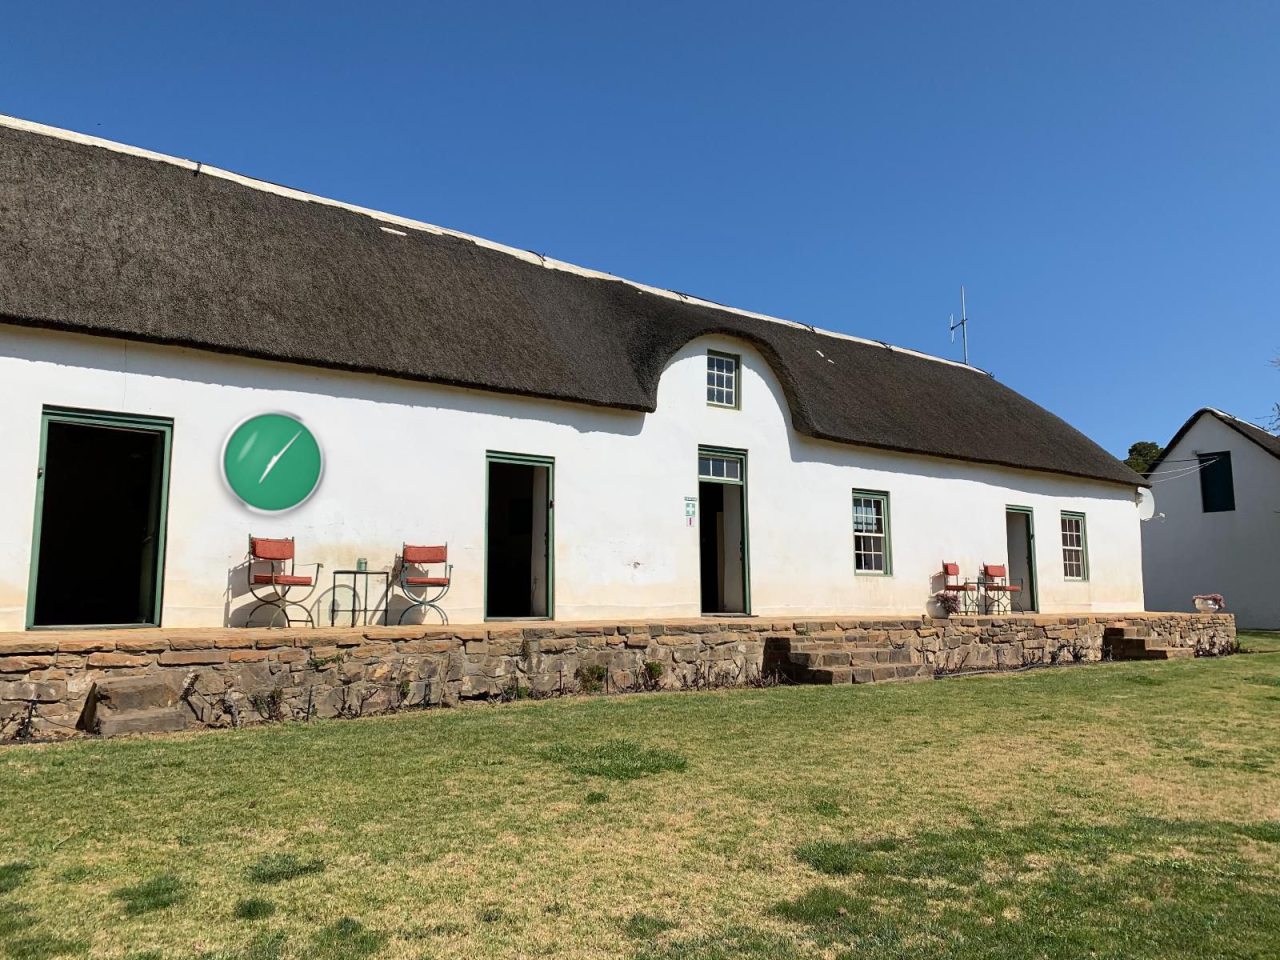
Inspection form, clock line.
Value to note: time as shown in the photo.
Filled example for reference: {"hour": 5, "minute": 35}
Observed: {"hour": 7, "minute": 7}
